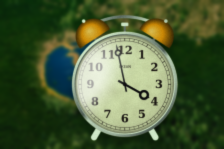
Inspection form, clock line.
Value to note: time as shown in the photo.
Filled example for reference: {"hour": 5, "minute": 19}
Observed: {"hour": 3, "minute": 58}
